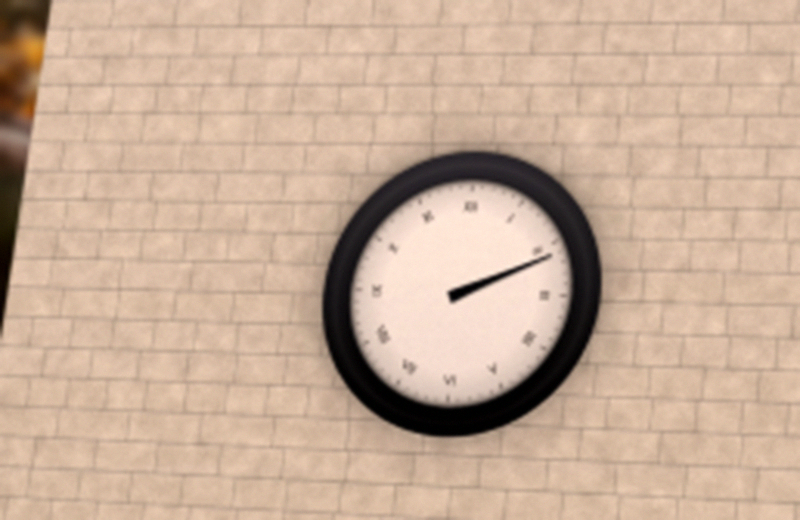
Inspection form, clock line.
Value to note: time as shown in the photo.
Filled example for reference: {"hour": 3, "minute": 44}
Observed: {"hour": 2, "minute": 11}
